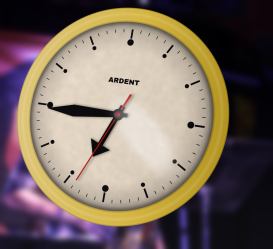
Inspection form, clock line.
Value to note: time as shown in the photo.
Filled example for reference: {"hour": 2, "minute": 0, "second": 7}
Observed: {"hour": 6, "minute": 44, "second": 34}
